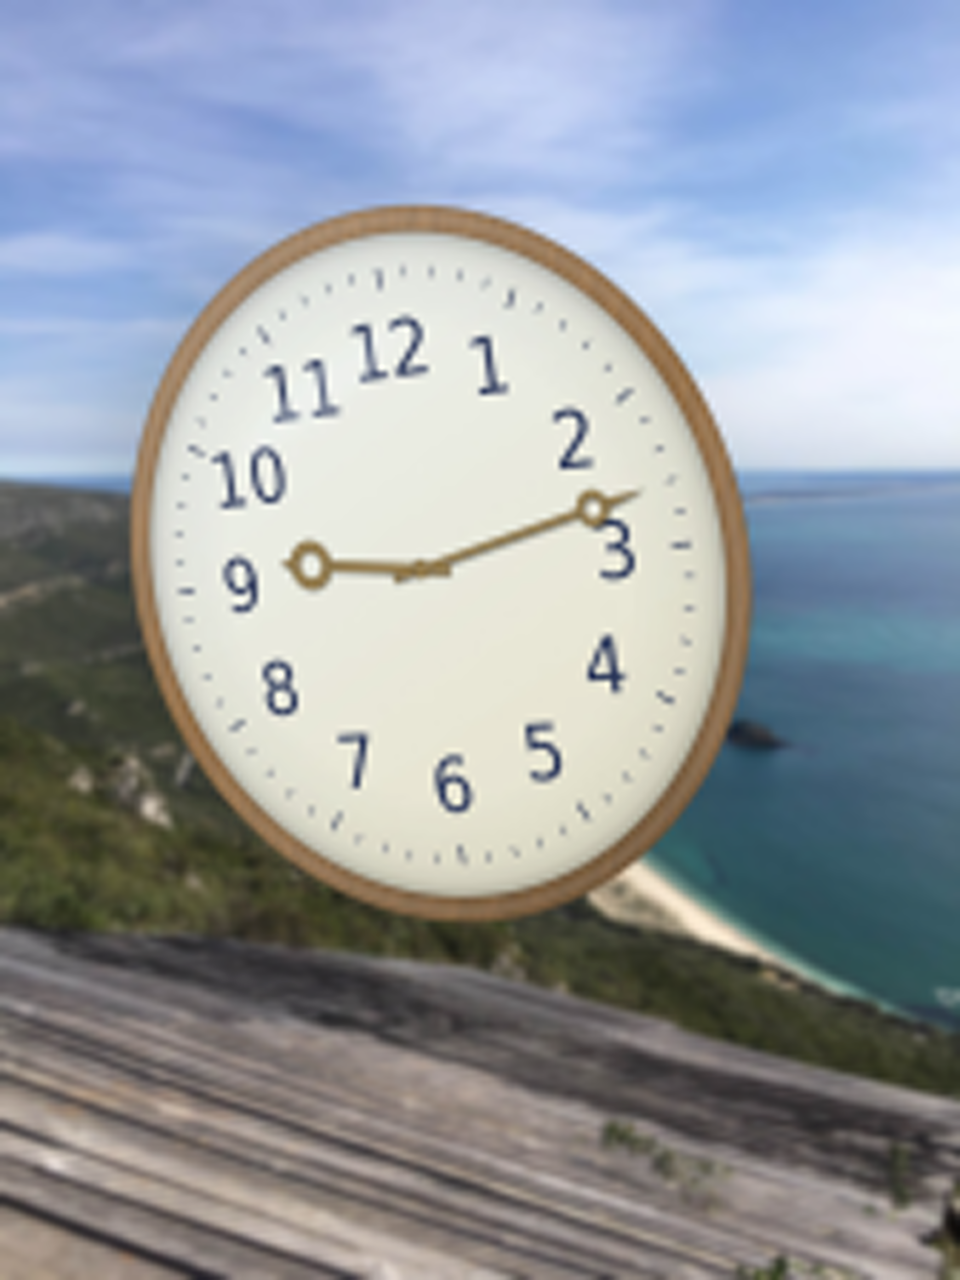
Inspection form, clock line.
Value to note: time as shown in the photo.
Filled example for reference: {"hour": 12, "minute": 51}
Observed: {"hour": 9, "minute": 13}
